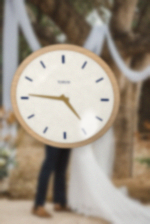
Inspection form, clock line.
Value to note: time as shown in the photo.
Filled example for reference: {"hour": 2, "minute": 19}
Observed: {"hour": 4, "minute": 46}
